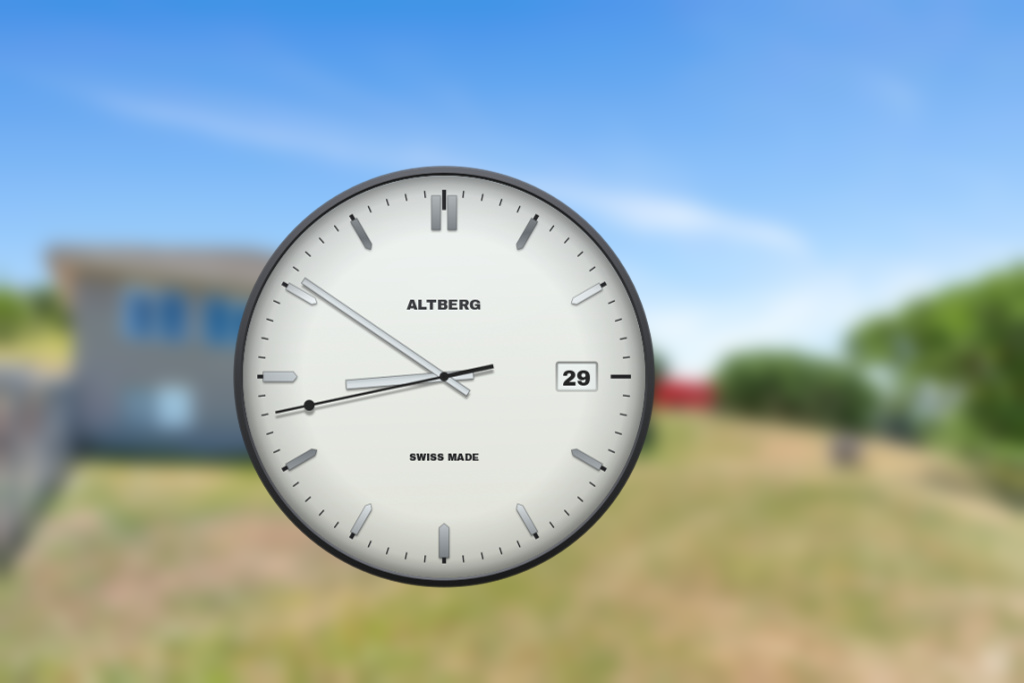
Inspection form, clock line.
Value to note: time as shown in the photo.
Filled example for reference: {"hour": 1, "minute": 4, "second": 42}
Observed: {"hour": 8, "minute": 50, "second": 43}
